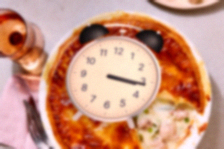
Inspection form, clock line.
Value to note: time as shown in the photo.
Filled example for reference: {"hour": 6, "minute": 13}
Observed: {"hour": 3, "minute": 16}
